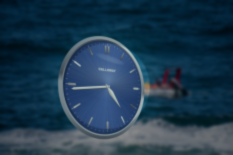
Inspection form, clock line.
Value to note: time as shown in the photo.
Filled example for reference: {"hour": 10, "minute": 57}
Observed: {"hour": 4, "minute": 44}
